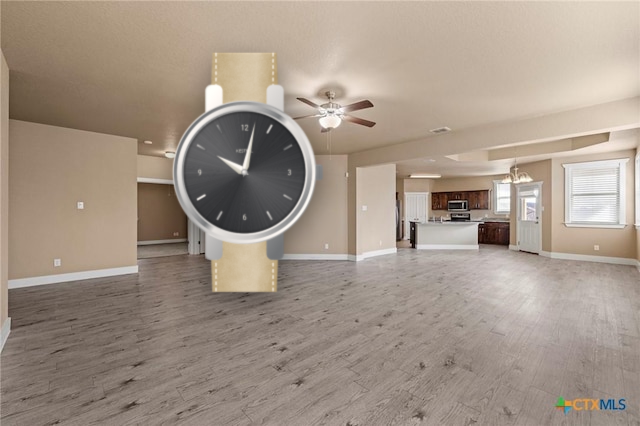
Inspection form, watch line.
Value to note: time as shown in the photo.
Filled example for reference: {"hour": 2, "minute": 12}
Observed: {"hour": 10, "minute": 2}
